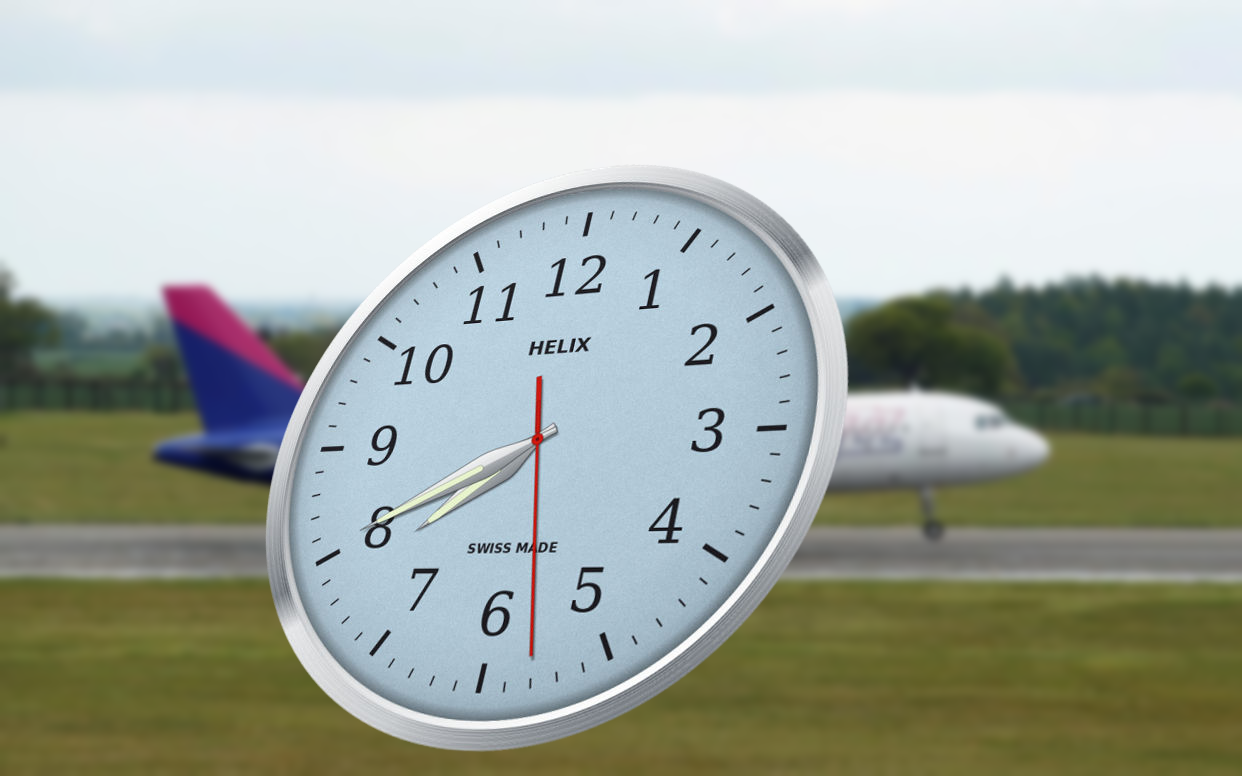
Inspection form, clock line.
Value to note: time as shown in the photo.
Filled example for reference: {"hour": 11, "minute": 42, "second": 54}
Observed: {"hour": 7, "minute": 40, "second": 28}
